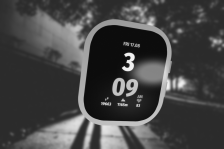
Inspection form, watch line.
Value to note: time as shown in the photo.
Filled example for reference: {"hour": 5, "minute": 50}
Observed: {"hour": 3, "minute": 9}
